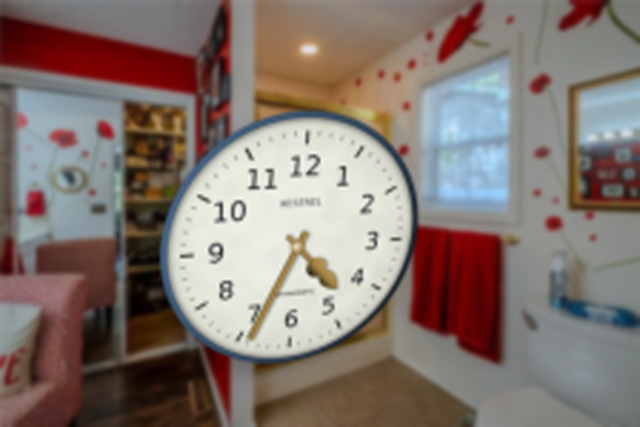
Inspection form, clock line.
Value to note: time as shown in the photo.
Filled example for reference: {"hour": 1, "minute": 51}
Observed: {"hour": 4, "minute": 34}
